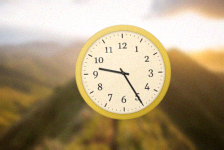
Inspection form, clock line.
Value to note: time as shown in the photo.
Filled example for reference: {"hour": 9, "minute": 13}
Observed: {"hour": 9, "minute": 25}
